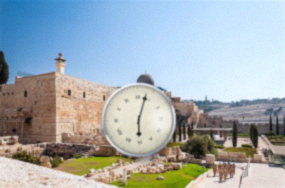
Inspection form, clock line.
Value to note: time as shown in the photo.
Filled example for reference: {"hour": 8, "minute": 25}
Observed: {"hour": 6, "minute": 3}
